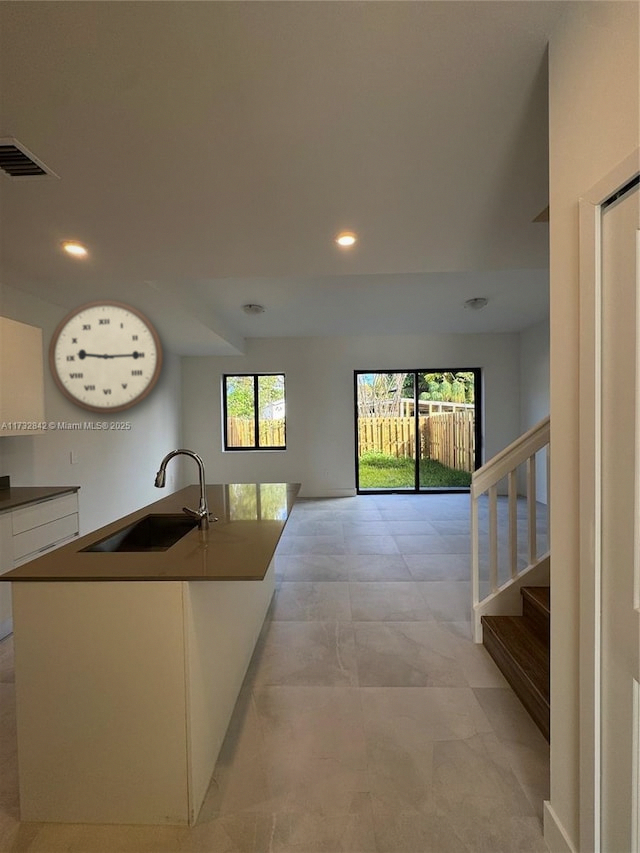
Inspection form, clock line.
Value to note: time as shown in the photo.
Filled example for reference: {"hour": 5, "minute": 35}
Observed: {"hour": 9, "minute": 15}
